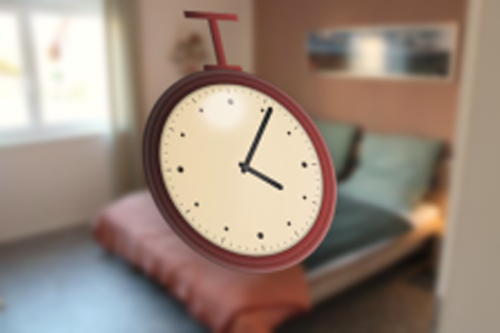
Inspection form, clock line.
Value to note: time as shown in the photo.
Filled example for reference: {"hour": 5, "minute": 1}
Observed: {"hour": 4, "minute": 6}
